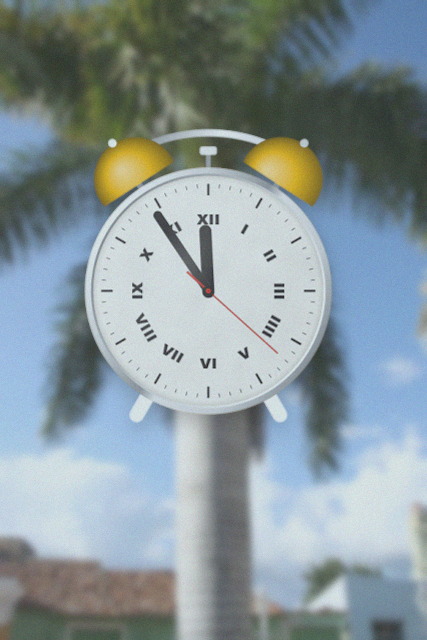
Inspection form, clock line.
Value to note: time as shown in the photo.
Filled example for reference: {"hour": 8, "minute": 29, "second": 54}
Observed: {"hour": 11, "minute": 54, "second": 22}
